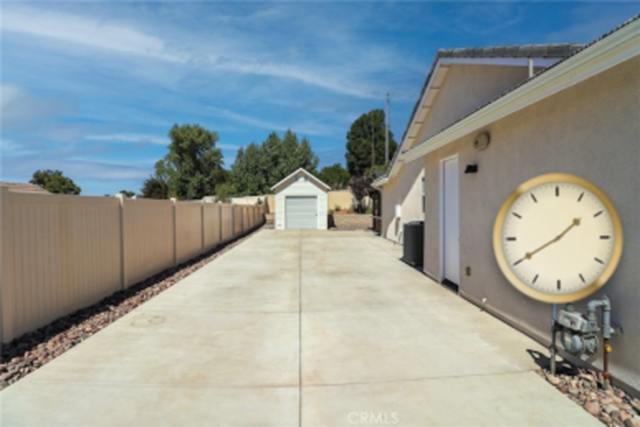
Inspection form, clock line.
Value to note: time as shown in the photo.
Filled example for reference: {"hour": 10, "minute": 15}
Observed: {"hour": 1, "minute": 40}
